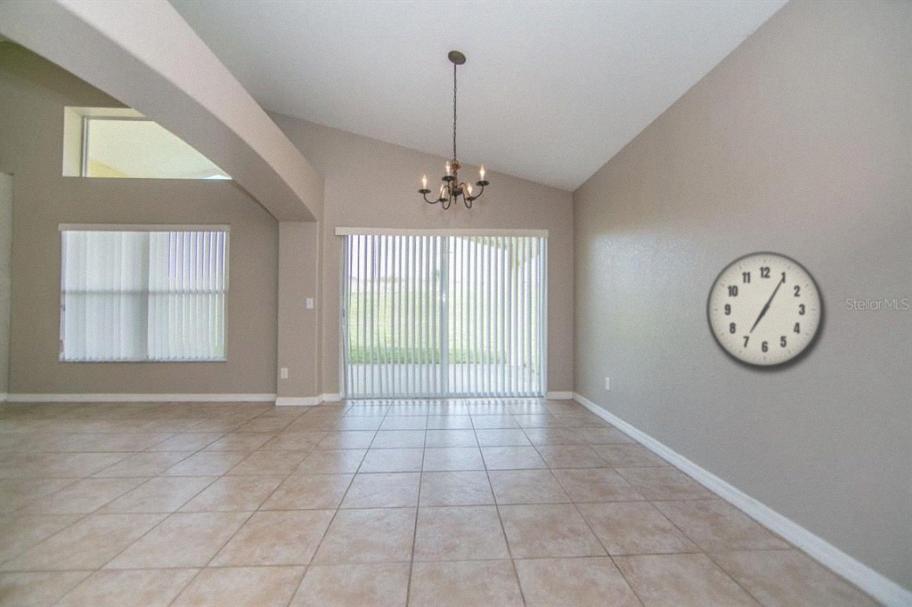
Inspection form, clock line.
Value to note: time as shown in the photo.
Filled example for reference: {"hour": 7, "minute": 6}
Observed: {"hour": 7, "minute": 5}
